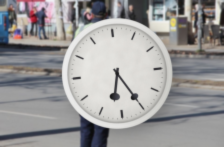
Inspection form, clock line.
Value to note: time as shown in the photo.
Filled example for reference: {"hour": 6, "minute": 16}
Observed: {"hour": 6, "minute": 25}
